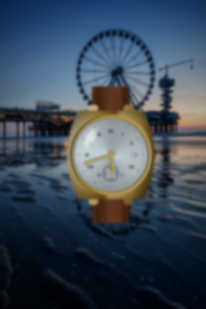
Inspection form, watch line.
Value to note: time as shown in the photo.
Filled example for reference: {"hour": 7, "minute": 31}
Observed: {"hour": 5, "minute": 42}
